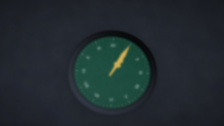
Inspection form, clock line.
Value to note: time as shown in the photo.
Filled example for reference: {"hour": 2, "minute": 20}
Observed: {"hour": 1, "minute": 5}
